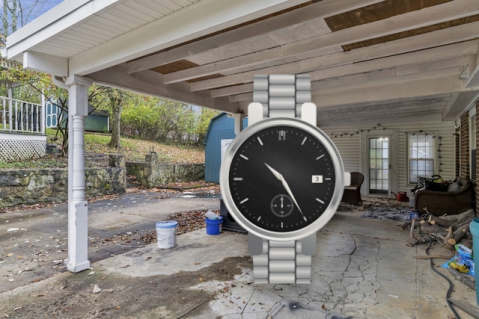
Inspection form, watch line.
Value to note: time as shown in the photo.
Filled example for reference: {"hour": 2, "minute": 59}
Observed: {"hour": 10, "minute": 25}
